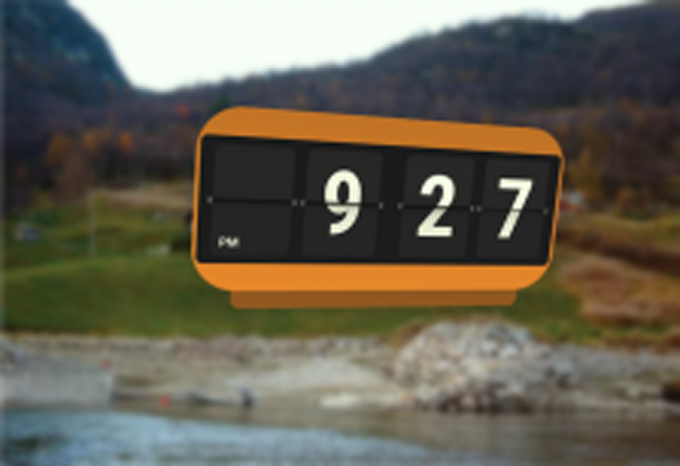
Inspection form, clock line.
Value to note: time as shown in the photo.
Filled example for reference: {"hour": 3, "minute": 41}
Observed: {"hour": 9, "minute": 27}
